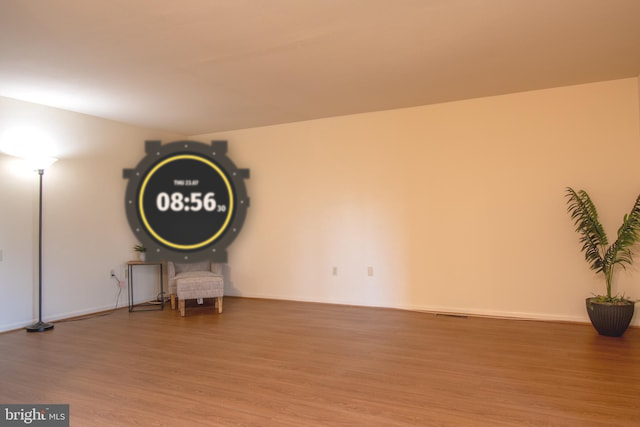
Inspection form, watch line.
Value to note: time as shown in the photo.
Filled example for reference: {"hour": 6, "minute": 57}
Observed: {"hour": 8, "minute": 56}
